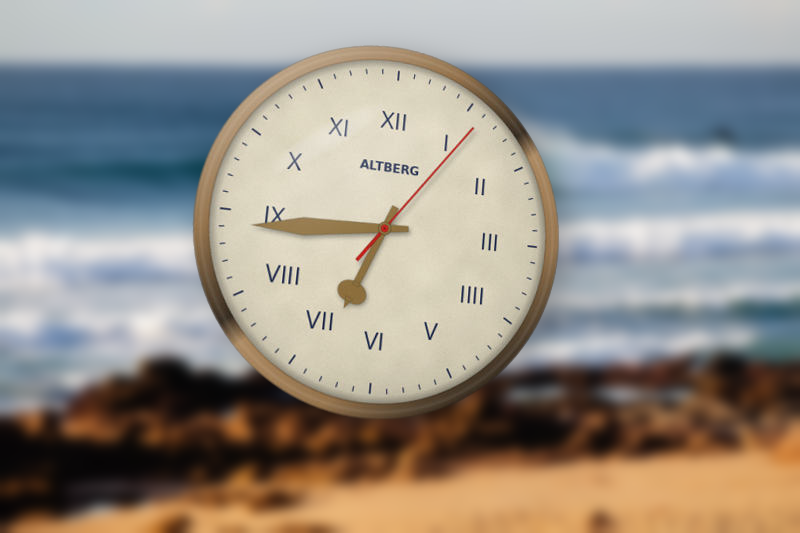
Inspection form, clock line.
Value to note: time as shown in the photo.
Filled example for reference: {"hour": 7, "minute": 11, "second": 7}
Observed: {"hour": 6, "minute": 44, "second": 6}
